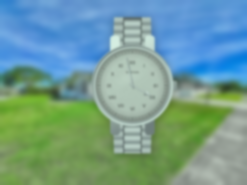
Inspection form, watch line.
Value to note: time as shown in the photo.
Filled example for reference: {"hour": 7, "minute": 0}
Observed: {"hour": 3, "minute": 58}
